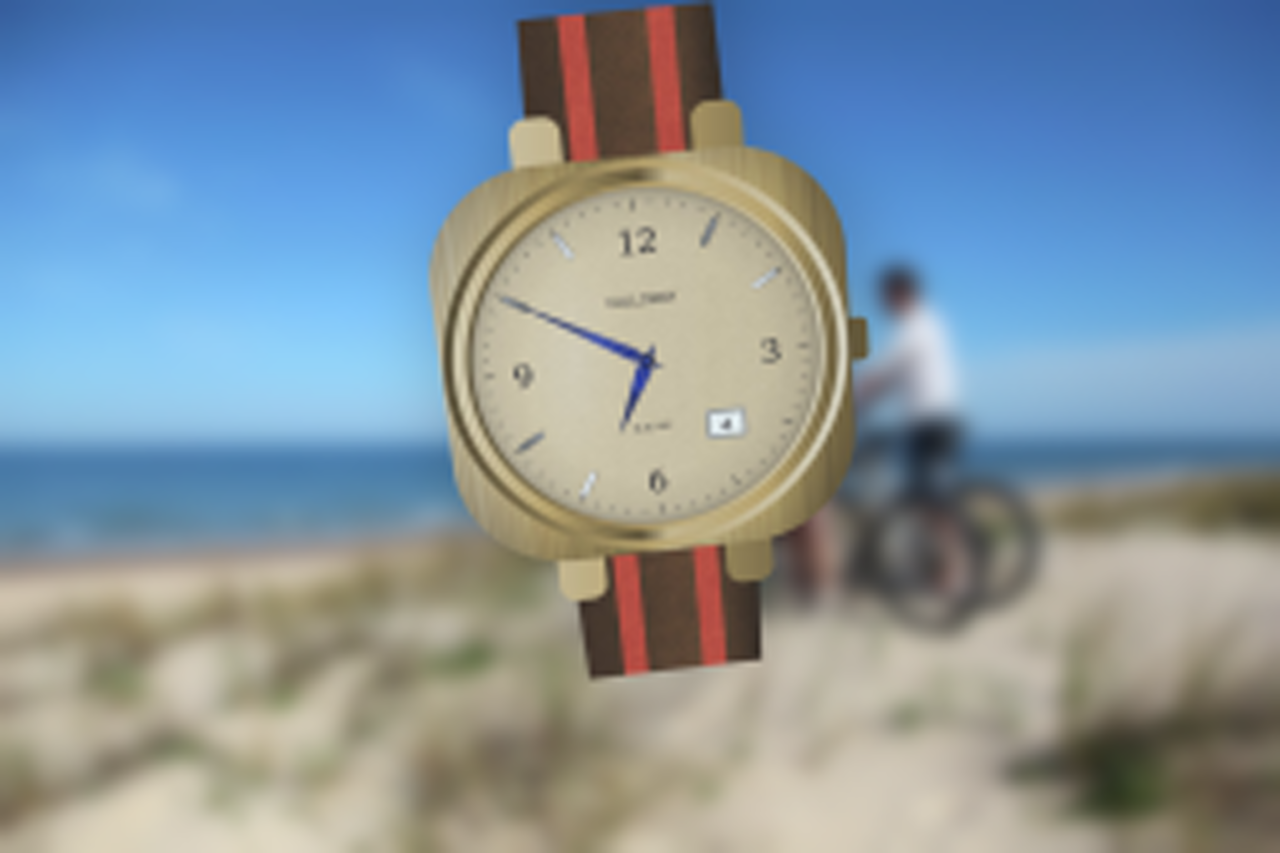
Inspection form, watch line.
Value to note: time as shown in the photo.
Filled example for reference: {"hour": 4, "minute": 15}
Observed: {"hour": 6, "minute": 50}
